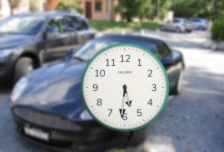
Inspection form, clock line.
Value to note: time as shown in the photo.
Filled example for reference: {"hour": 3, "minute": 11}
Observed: {"hour": 5, "minute": 31}
